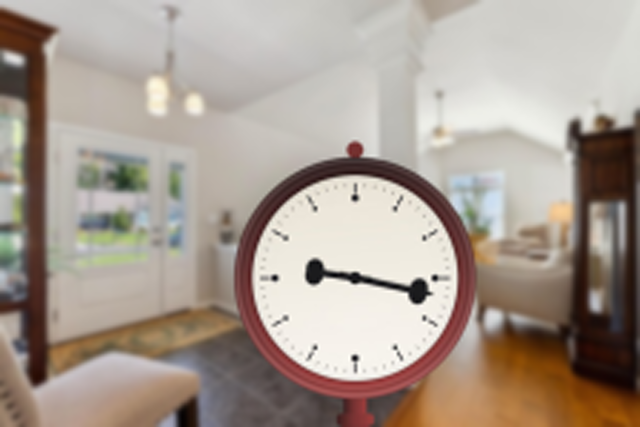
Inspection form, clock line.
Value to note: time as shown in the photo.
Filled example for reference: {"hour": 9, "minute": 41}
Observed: {"hour": 9, "minute": 17}
